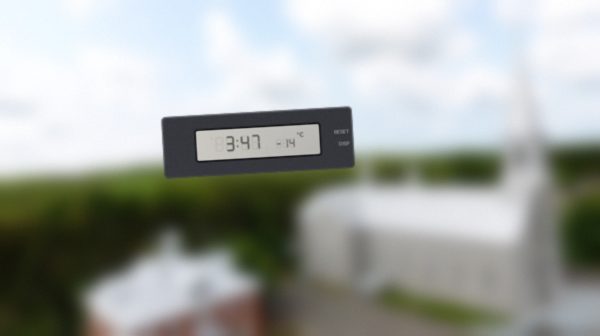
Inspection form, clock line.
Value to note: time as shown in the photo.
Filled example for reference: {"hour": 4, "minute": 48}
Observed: {"hour": 3, "minute": 47}
